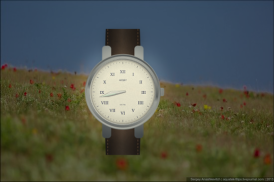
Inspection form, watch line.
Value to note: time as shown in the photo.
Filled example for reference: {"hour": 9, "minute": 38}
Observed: {"hour": 8, "minute": 43}
